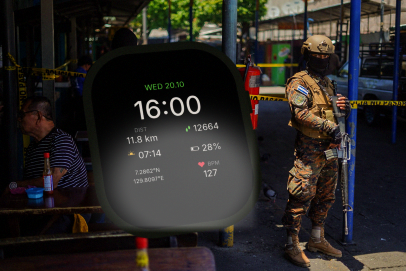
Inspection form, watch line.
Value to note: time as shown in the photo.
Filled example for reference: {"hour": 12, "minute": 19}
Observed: {"hour": 16, "minute": 0}
